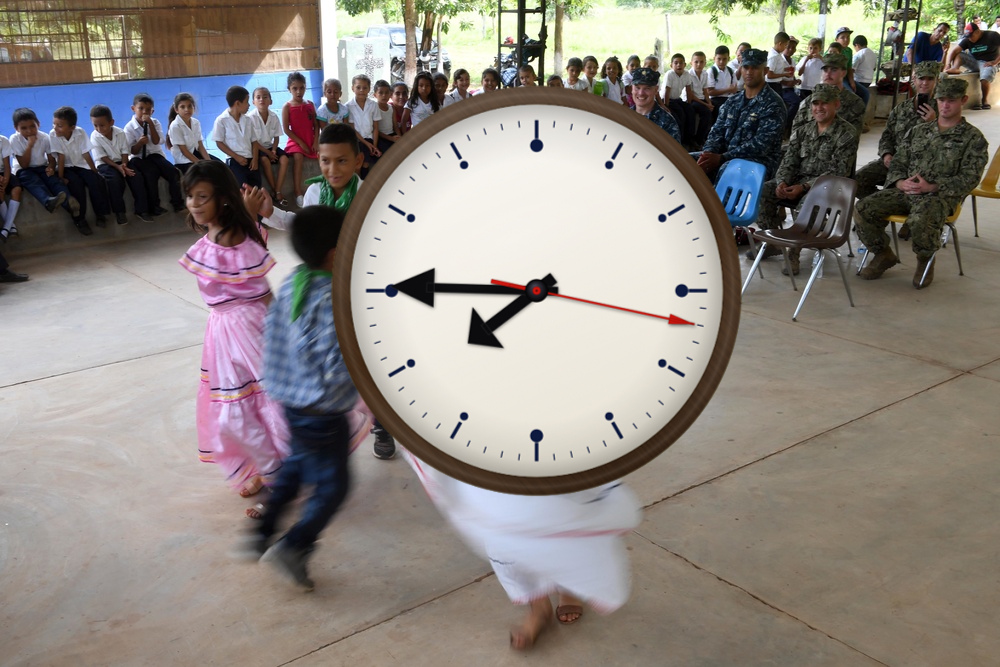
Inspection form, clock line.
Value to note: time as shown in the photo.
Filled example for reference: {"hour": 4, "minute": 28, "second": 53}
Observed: {"hour": 7, "minute": 45, "second": 17}
